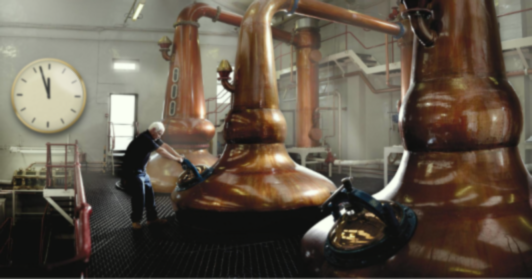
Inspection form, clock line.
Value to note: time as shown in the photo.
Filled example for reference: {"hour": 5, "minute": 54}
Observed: {"hour": 11, "minute": 57}
